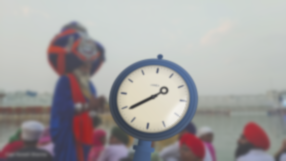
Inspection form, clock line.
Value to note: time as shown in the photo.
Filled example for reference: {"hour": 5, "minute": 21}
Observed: {"hour": 1, "minute": 39}
